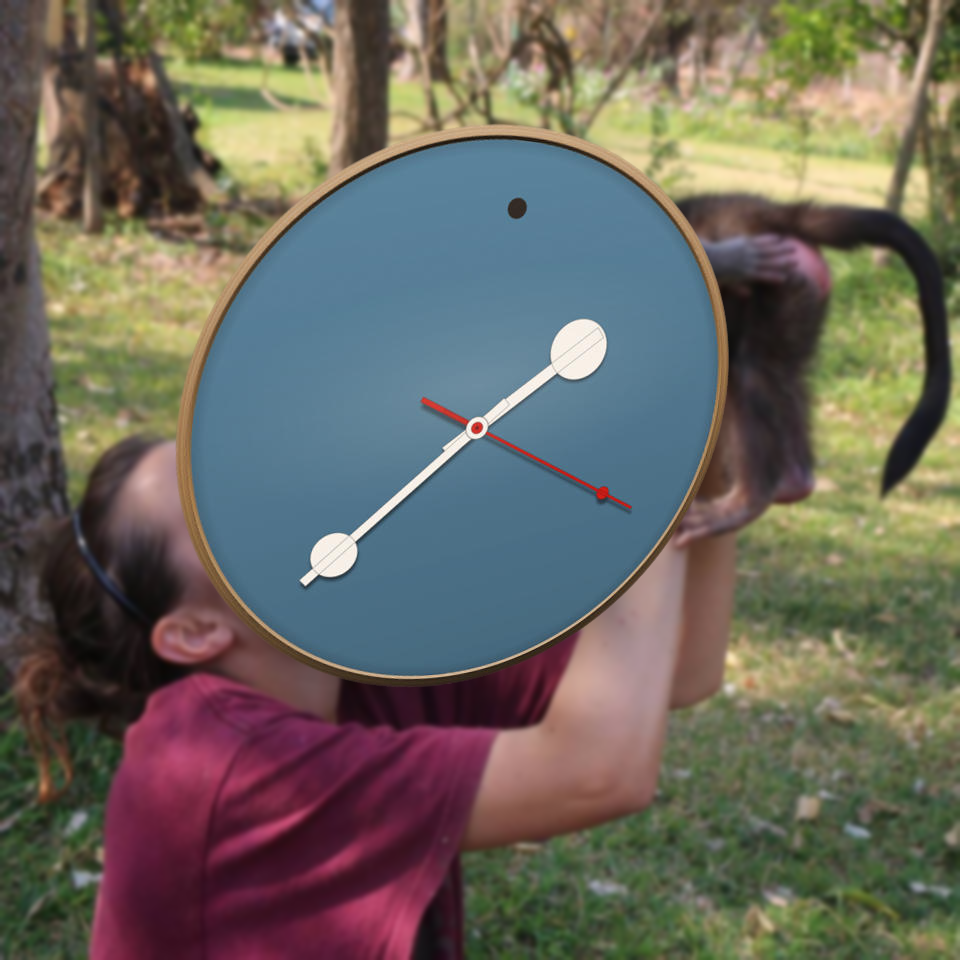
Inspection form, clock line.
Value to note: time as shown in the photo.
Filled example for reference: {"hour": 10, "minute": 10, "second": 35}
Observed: {"hour": 1, "minute": 37, "second": 19}
